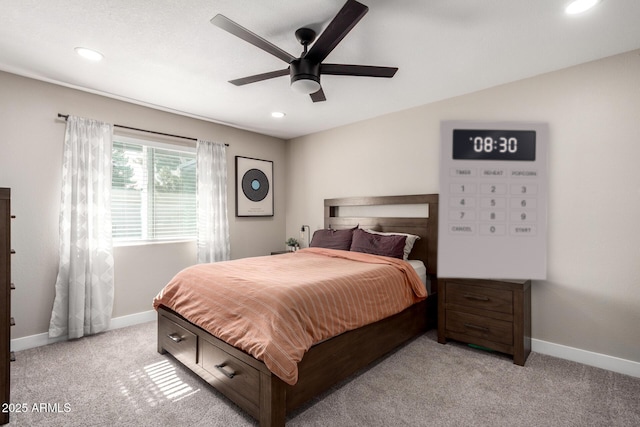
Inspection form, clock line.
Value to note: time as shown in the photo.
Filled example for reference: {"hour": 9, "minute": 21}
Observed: {"hour": 8, "minute": 30}
